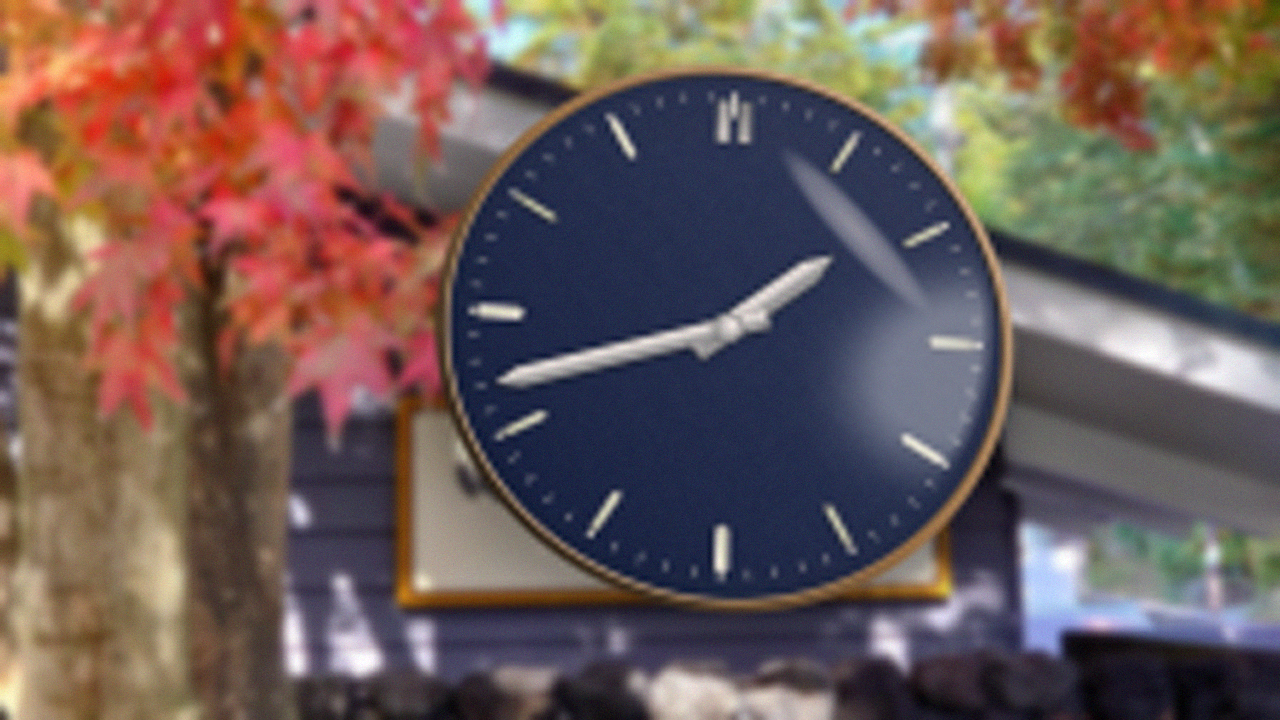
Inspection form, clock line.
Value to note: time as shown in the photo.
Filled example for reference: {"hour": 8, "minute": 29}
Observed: {"hour": 1, "minute": 42}
